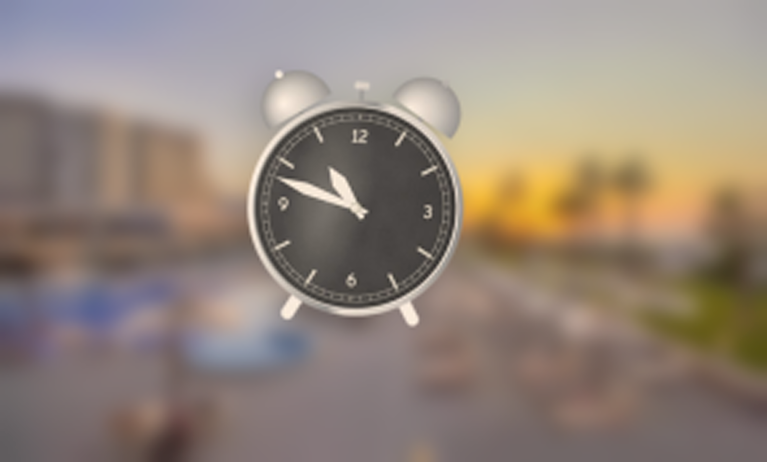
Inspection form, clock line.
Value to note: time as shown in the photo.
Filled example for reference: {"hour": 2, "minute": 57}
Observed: {"hour": 10, "minute": 48}
